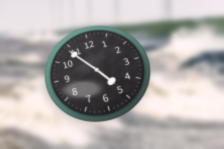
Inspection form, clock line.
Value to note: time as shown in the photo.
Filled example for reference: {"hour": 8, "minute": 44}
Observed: {"hour": 4, "minute": 54}
